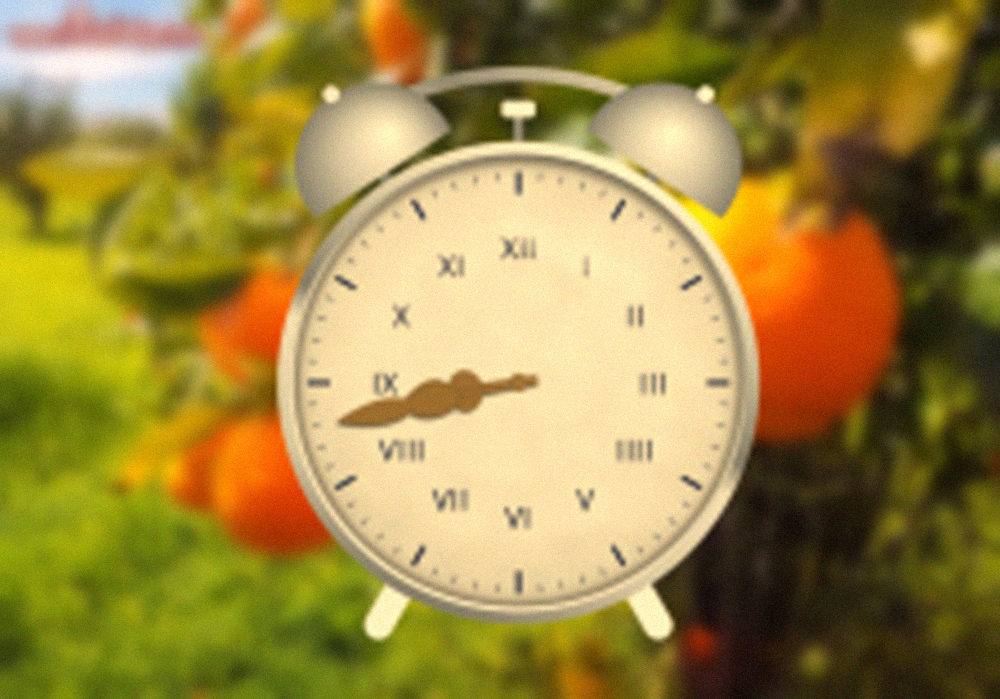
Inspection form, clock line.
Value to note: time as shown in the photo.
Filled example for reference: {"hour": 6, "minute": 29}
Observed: {"hour": 8, "minute": 43}
